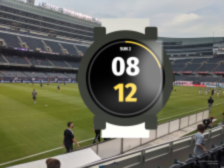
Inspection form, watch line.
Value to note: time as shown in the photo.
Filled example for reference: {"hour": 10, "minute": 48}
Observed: {"hour": 8, "minute": 12}
